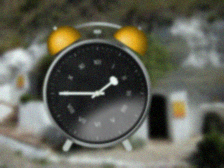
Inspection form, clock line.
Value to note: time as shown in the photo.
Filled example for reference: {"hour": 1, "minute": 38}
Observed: {"hour": 1, "minute": 45}
